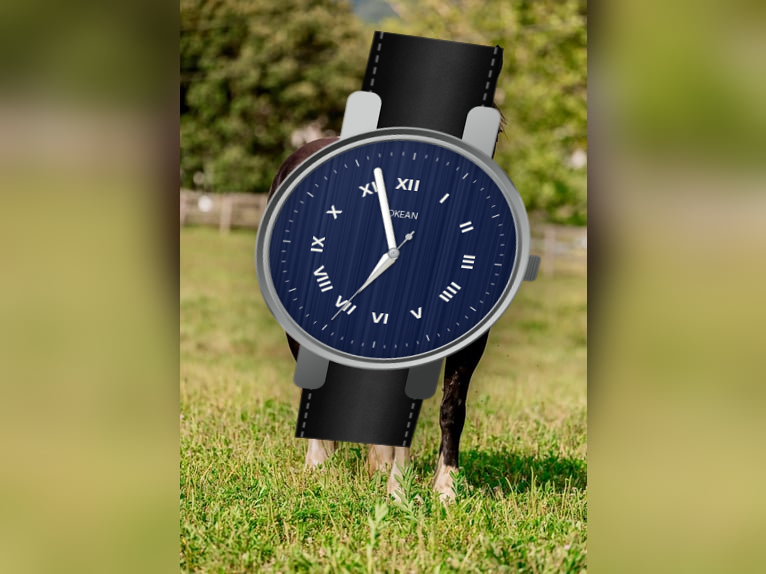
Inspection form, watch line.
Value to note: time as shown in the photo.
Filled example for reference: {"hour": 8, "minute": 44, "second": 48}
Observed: {"hour": 6, "minute": 56, "second": 35}
